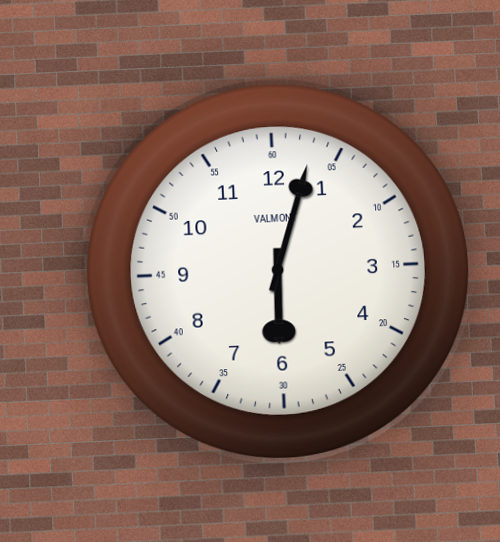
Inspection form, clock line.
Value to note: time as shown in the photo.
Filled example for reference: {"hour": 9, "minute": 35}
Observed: {"hour": 6, "minute": 3}
